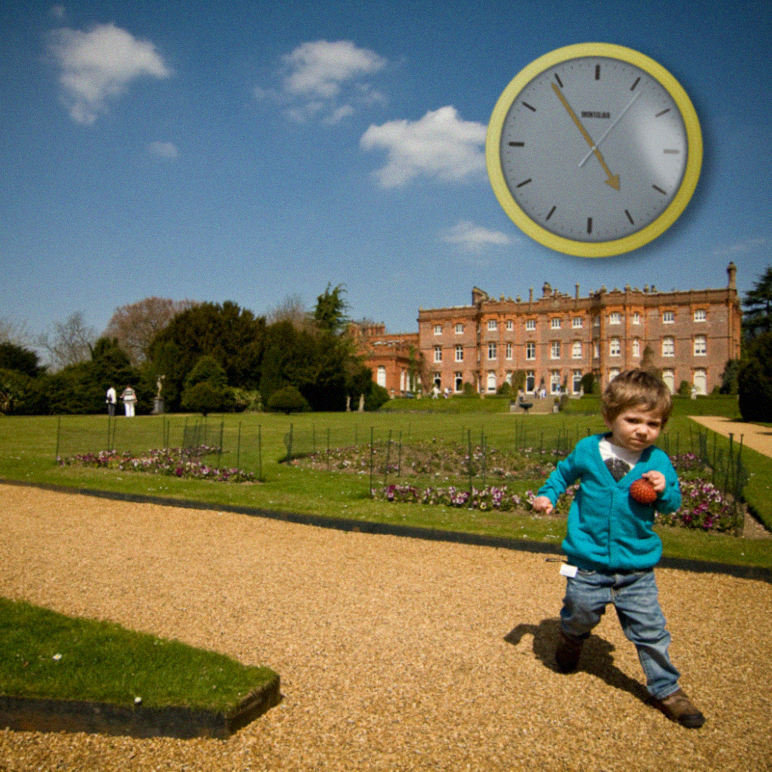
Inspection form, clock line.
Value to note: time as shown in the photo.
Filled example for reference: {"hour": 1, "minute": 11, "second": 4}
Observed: {"hour": 4, "minute": 54, "second": 6}
